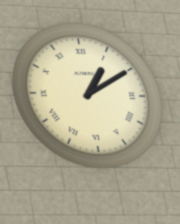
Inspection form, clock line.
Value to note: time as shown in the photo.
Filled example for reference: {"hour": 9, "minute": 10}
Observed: {"hour": 1, "minute": 10}
